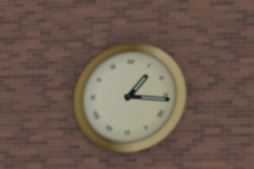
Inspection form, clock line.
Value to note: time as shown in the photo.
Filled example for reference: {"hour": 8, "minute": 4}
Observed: {"hour": 1, "minute": 16}
